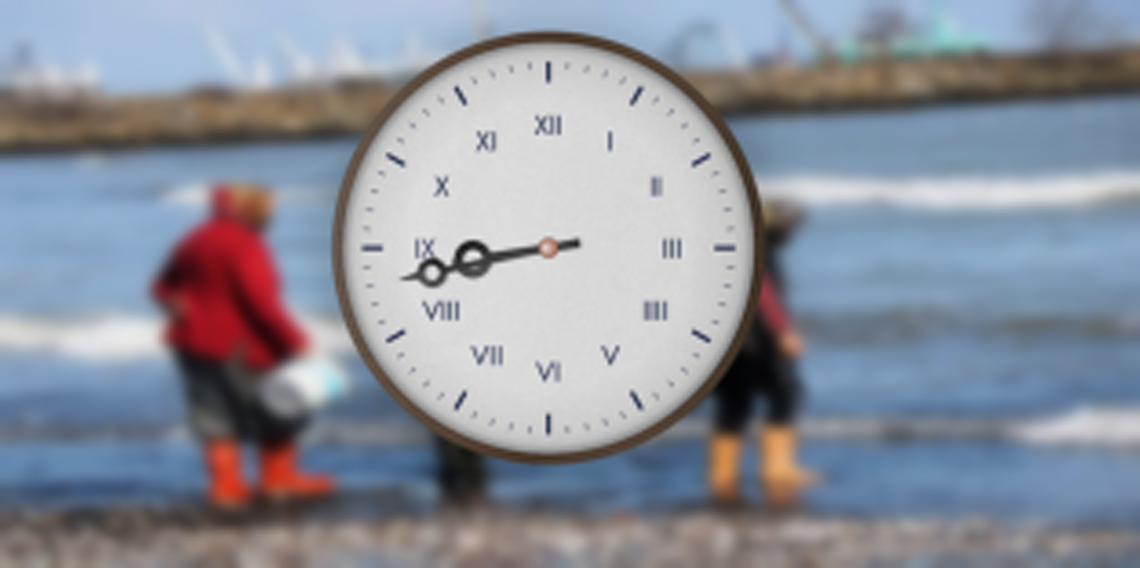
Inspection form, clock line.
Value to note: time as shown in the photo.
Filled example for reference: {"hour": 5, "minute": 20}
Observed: {"hour": 8, "minute": 43}
